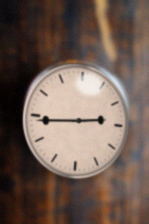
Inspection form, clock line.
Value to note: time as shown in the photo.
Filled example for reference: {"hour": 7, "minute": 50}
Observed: {"hour": 2, "minute": 44}
